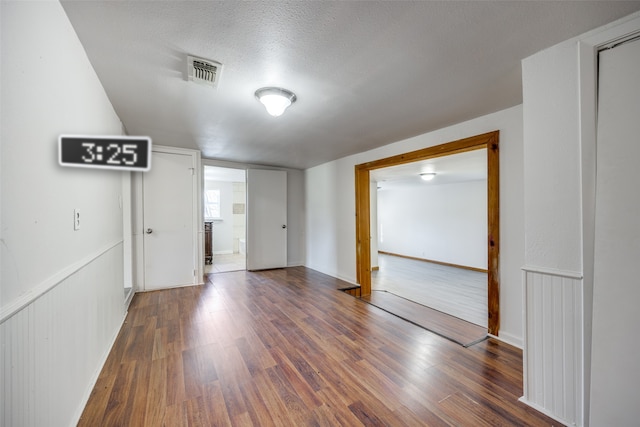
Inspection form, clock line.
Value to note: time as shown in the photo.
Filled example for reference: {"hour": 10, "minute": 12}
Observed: {"hour": 3, "minute": 25}
